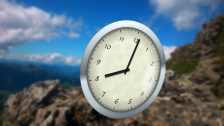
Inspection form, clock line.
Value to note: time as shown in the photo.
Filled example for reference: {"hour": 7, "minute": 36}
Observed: {"hour": 8, "minute": 1}
